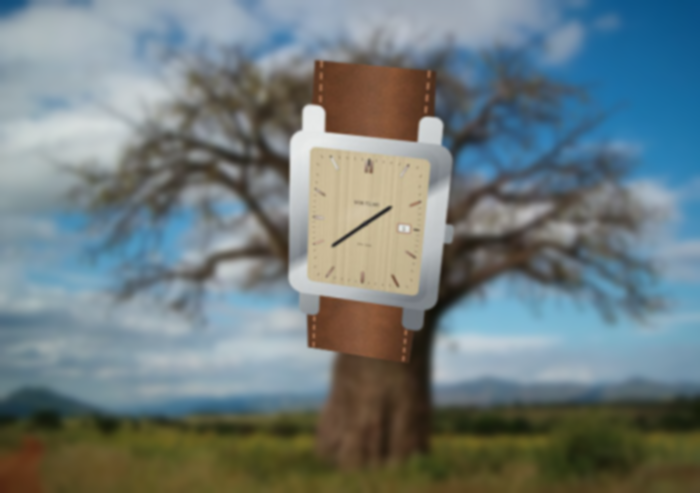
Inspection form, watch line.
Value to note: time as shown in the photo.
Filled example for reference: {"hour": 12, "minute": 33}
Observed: {"hour": 1, "minute": 38}
